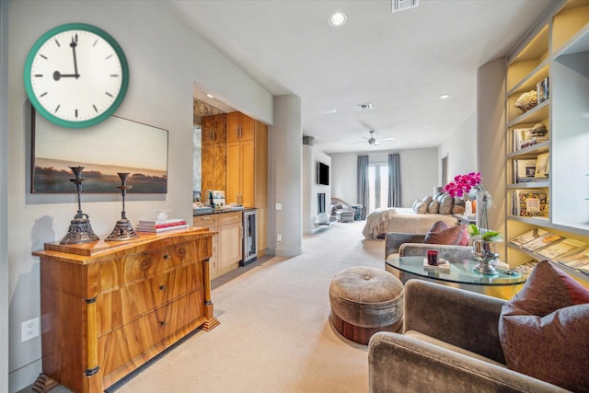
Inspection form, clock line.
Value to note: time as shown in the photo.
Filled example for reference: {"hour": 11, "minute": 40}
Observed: {"hour": 8, "minute": 59}
